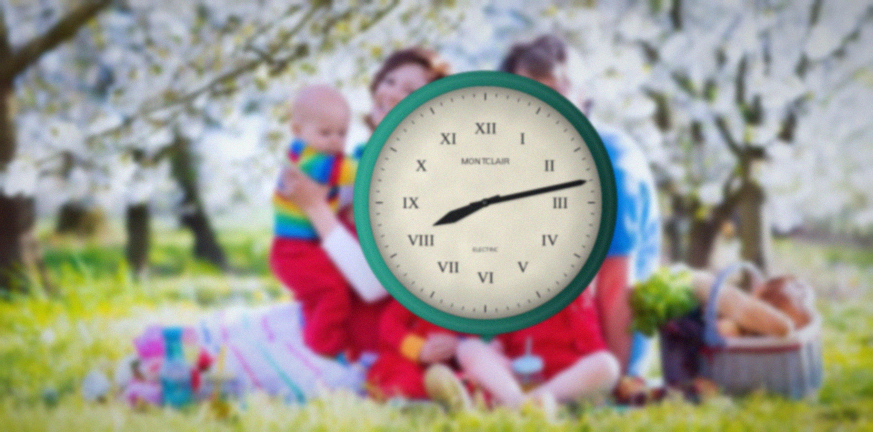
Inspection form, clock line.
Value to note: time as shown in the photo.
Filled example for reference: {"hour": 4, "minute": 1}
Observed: {"hour": 8, "minute": 13}
